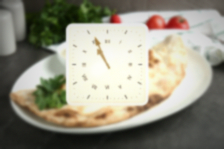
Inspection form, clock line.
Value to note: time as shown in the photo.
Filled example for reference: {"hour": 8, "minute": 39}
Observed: {"hour": 10, "minute": 56}
